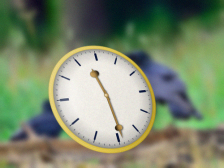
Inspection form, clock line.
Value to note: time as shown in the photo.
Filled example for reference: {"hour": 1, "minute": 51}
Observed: {"hour": 11, "minute": 29}
